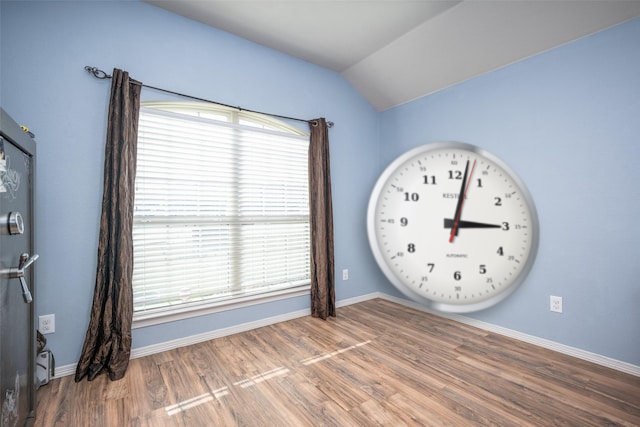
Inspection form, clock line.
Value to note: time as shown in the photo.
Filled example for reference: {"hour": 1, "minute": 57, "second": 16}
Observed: {"hour": 3, "minute": 2, "second": 3}
